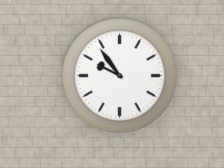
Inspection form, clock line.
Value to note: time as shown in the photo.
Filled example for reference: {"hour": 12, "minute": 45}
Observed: {"hour": 9, "minute": 54}
